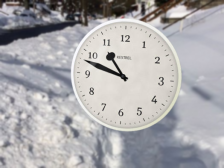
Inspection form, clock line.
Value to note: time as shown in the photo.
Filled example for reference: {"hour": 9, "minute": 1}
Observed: {"hour": 10, "minute": 48}
